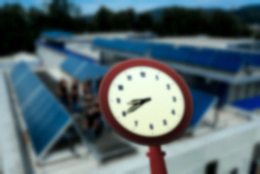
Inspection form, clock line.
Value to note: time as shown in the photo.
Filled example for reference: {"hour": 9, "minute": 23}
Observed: {"hour": 8, "minute": 40}
